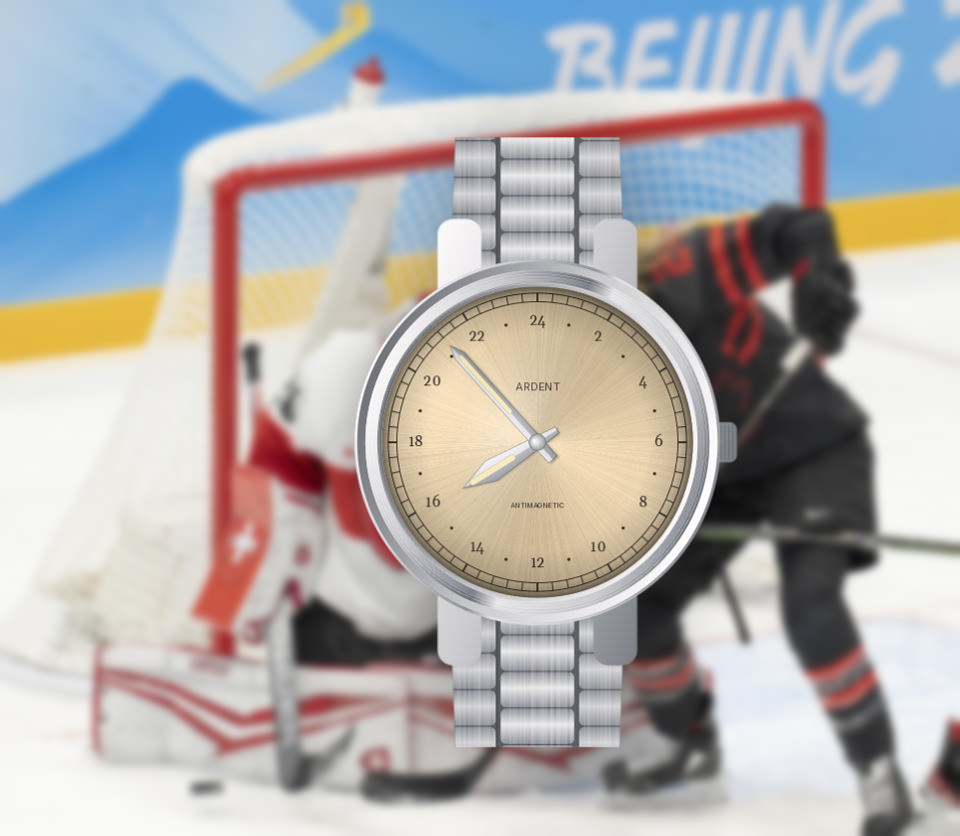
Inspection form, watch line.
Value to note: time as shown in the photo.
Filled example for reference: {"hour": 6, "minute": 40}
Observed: {"hour": 15, "minute": 53}
